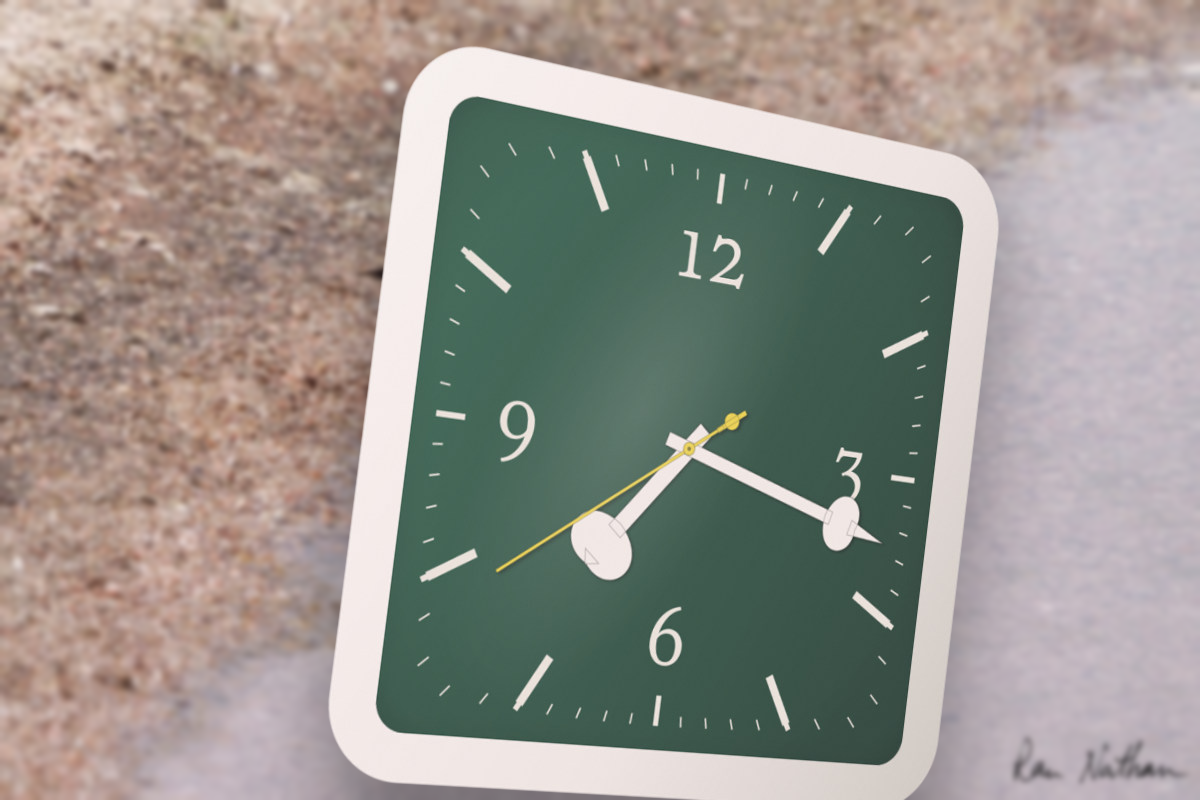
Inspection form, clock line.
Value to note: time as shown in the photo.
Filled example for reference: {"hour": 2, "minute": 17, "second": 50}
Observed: {"hour": 7, "minute": 17, "second": 39}
